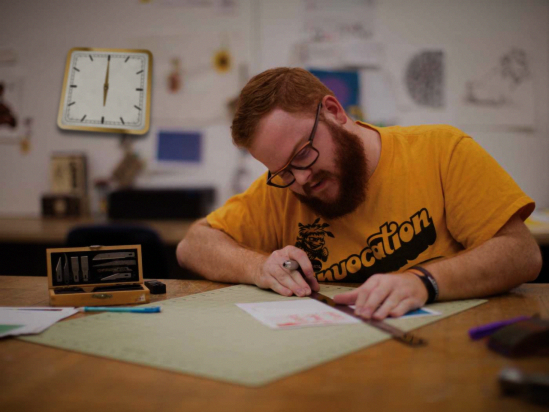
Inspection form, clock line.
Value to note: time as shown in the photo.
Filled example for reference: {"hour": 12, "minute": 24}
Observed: {"hour": 6, "minute": 0}
